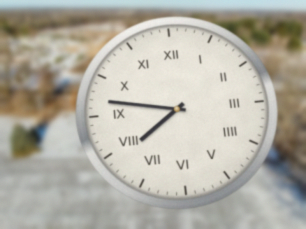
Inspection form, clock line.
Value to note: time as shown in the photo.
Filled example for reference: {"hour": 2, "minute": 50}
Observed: {"hour": 7, "minute": 47}
